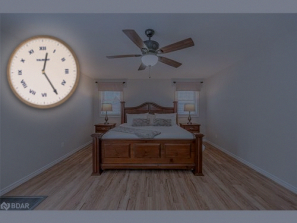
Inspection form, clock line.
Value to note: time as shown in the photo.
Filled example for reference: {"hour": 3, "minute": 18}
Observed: {"hour": 12, "minute": 25}
